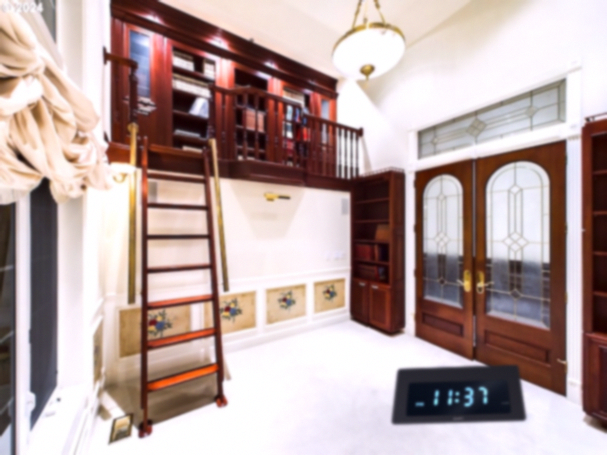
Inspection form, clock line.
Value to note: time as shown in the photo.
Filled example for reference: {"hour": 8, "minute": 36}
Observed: {"hour": 11, "minute": 37}
